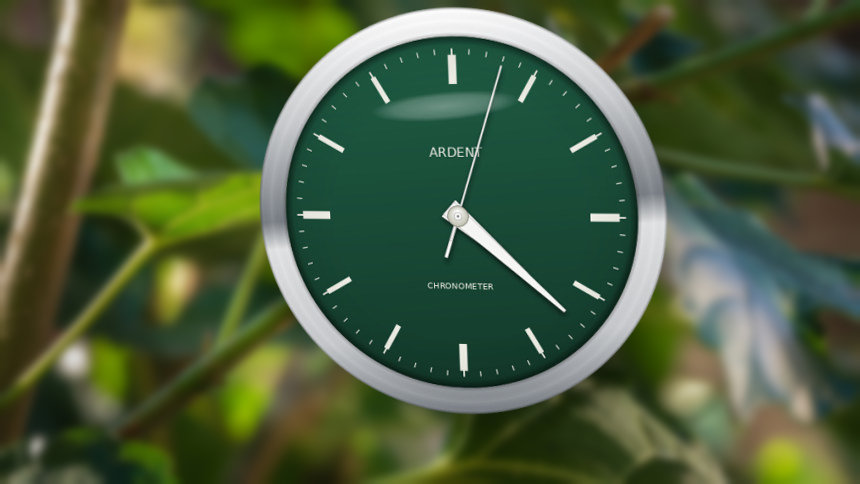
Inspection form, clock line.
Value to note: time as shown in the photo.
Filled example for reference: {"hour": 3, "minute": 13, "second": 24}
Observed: {"hour": 4, "minute": 22, "second": 3}
